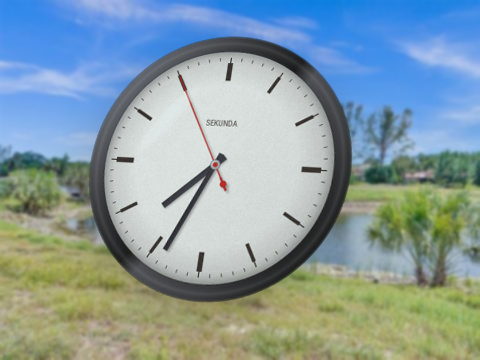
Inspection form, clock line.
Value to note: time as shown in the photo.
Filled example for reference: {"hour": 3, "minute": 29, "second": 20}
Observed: {"hour": 7, "minute": 33, "second": 55}
